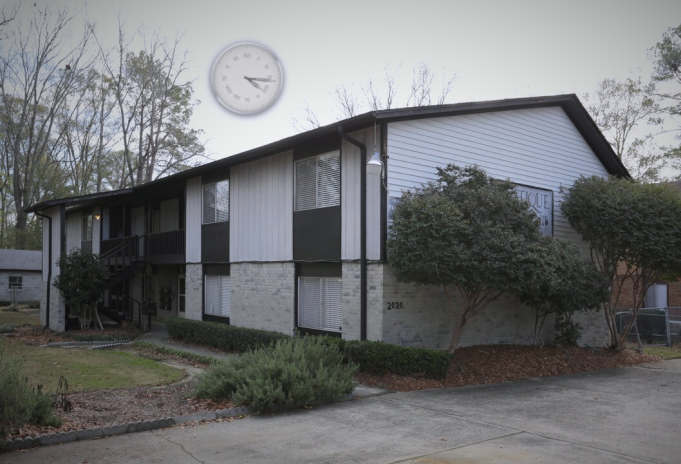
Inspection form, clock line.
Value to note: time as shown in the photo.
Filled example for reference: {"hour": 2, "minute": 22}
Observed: {"hour": 4, "minute": 16}
